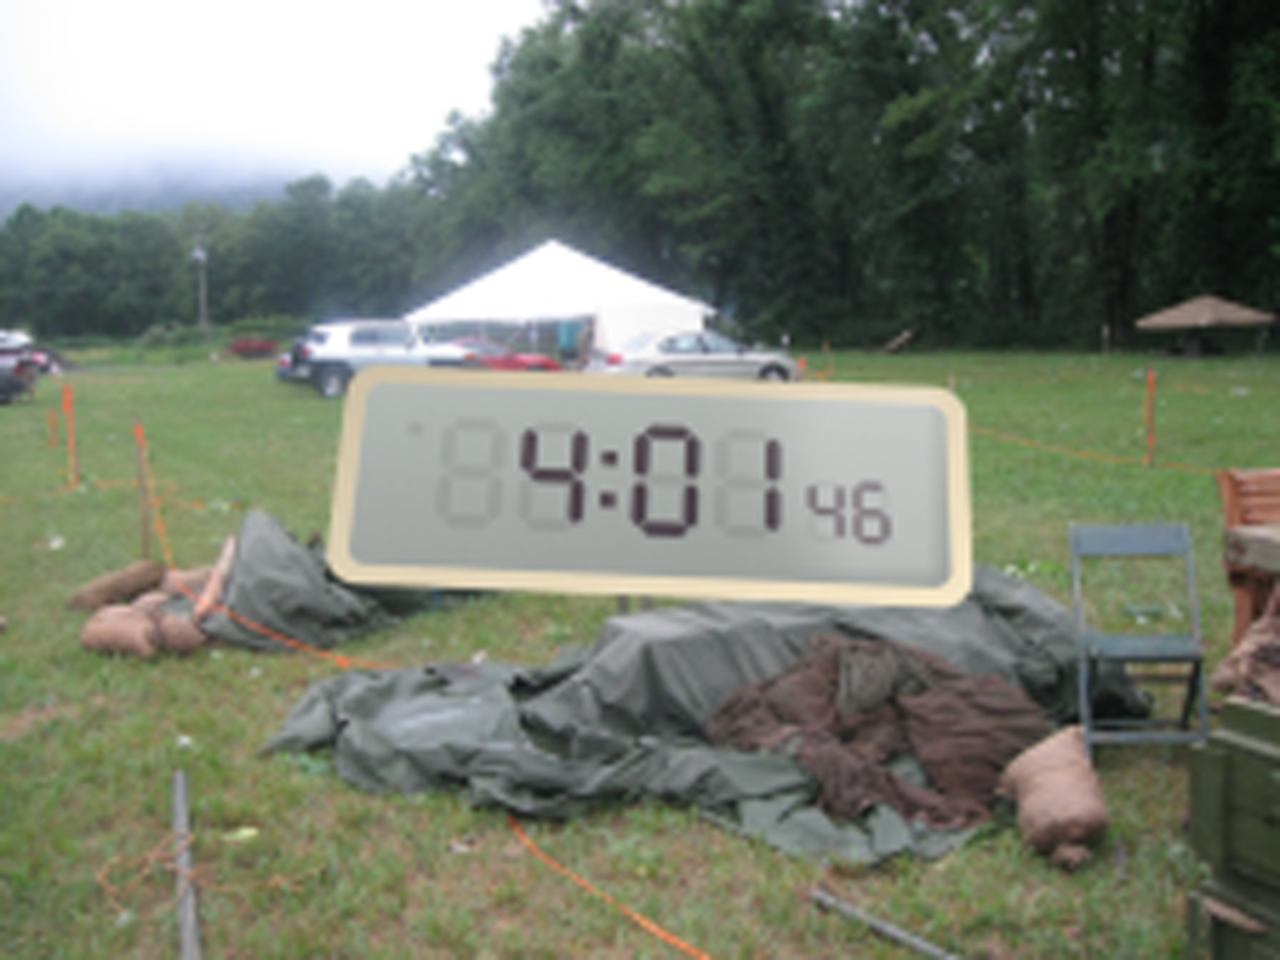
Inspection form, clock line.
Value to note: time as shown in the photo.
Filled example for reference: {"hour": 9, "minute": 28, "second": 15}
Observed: {"hour": 4, "minute": 1, "second": 46}
